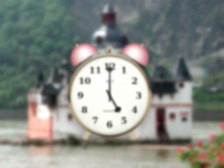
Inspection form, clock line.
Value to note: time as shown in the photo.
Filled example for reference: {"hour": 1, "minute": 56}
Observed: {"hour": 5, "minute": 0}
